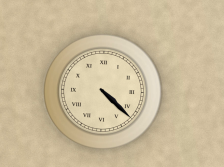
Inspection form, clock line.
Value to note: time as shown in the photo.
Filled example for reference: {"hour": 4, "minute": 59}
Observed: {"hour": 4, "minute": 22}
